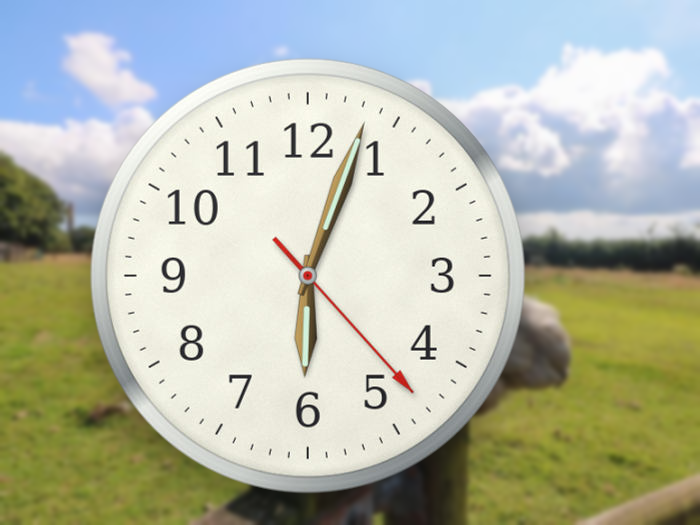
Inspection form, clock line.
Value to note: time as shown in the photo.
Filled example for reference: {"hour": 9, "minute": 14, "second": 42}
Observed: {"hour": 6, "minute": 3, "second": 23}
